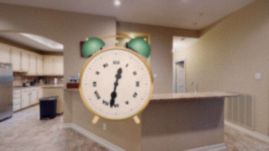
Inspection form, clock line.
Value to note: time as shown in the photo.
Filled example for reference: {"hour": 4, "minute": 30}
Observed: {"hour": 12, "minute": 32}
